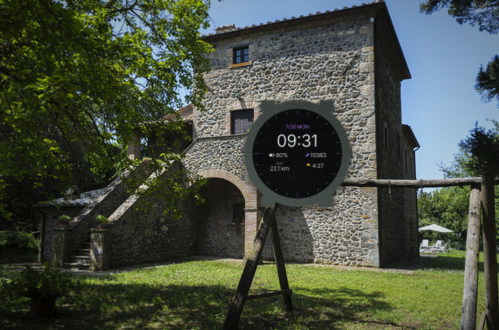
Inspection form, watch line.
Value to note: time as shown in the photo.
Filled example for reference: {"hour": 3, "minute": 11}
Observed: {"hour": 9, "minute": 31}
